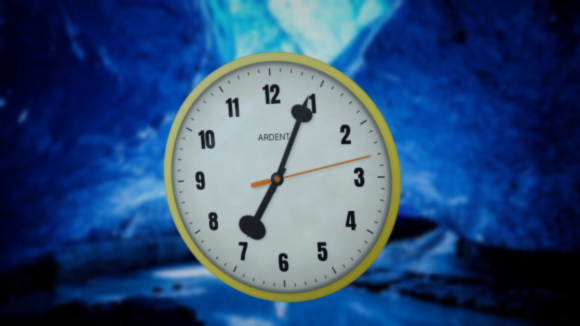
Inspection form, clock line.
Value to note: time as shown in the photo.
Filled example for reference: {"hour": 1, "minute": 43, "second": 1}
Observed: {"hour": 7, "minute": 4, "second": 13}
